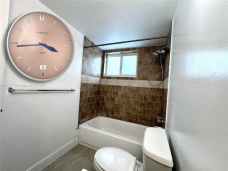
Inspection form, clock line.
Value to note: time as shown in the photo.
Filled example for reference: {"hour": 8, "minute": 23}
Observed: {"hour": 3, "minute": 44}
